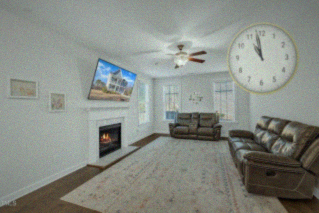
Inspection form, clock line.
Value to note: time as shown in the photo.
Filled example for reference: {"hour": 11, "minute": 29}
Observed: {"hour": 10, "minute": 58}
